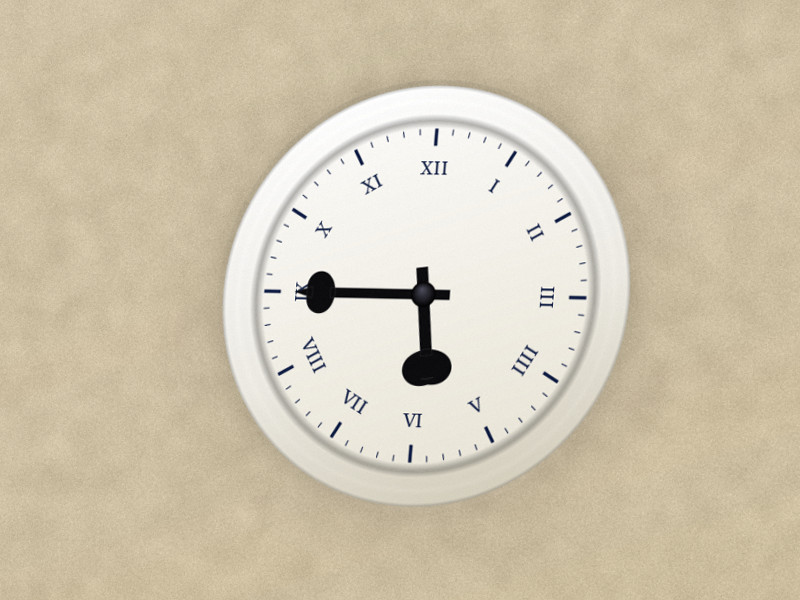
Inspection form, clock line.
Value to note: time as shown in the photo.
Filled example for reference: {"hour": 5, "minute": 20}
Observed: {"hour": 5, "minute": 45}
